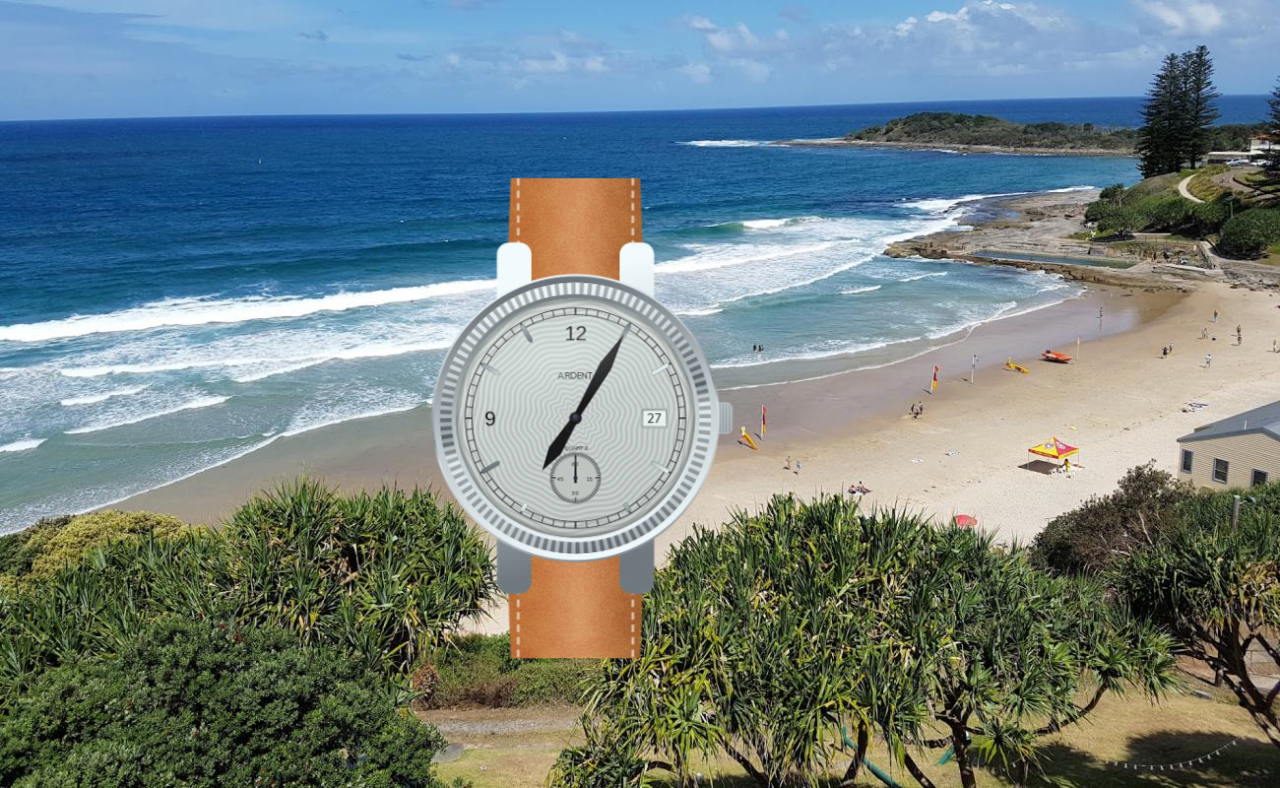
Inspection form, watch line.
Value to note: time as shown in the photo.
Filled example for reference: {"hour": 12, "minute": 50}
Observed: {"hour": 7, "minute": 5}
